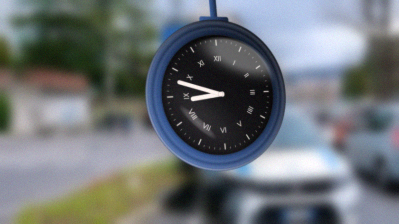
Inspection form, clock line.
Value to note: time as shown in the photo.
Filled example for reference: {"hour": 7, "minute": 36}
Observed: {"hour": 8, "minute": 48}
